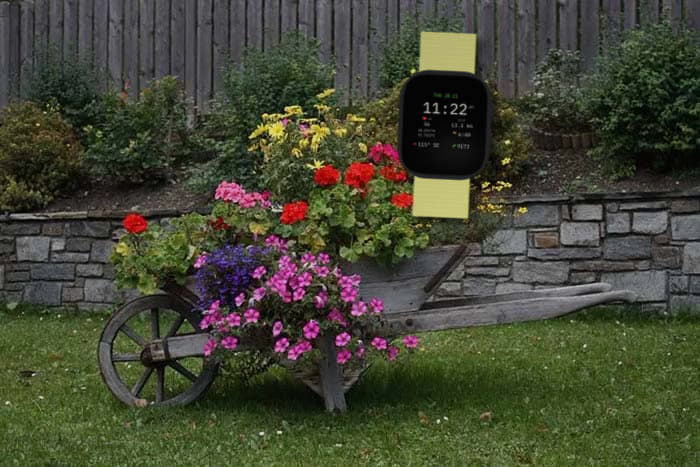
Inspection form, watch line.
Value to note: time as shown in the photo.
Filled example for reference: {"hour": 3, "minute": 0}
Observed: {"hour": 11, "minute": 22}
